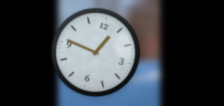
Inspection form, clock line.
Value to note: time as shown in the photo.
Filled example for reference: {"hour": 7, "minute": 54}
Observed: {"hour": 12, "minute": 46}
